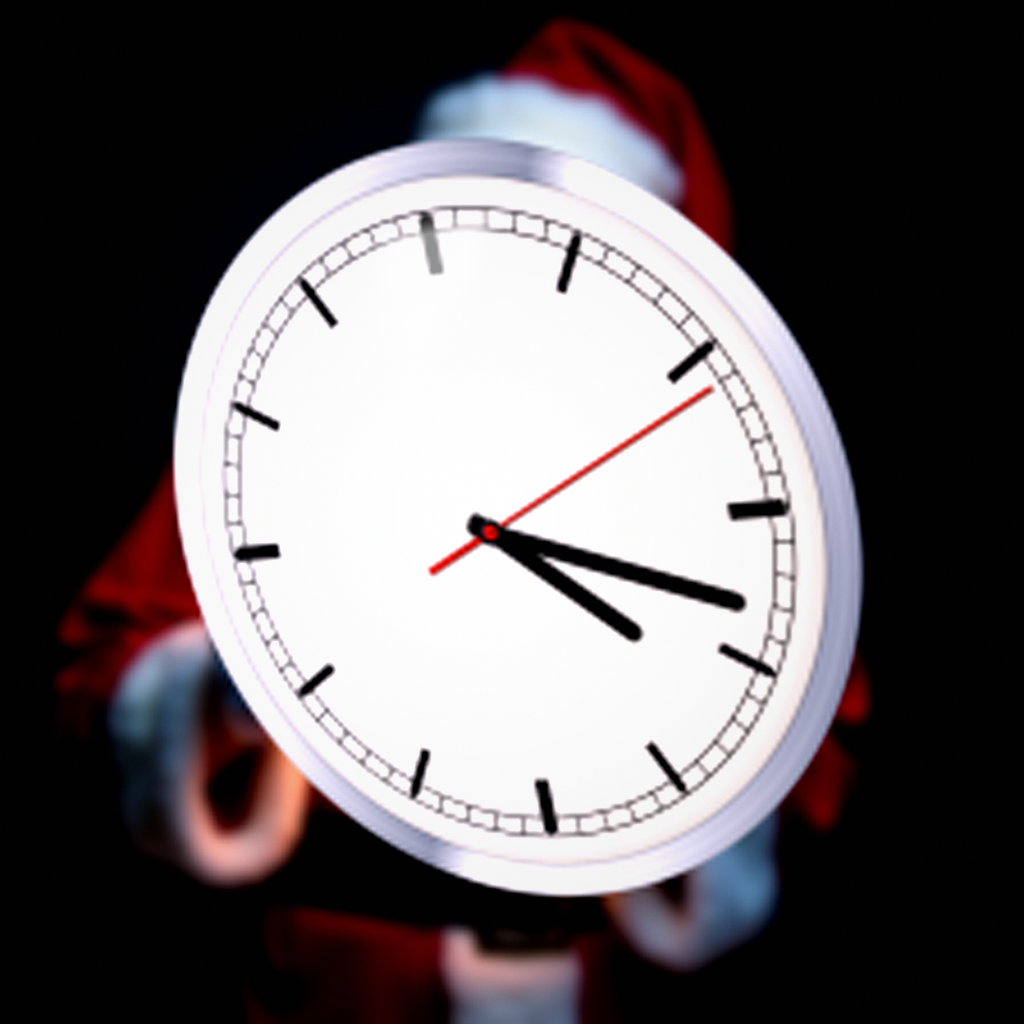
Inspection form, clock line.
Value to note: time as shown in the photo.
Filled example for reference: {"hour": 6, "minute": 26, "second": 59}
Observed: {"hour": 4, "minute": 18, "second": 11}
